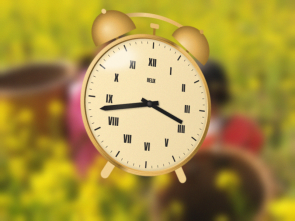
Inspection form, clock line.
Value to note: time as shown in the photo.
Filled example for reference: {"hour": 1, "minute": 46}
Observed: {"hour": 3, "minute": 43}
